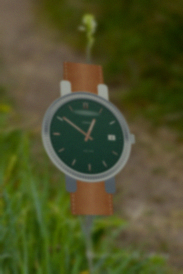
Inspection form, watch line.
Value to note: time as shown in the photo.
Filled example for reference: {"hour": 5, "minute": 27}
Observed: {"hour": 12, "minute": 51}
